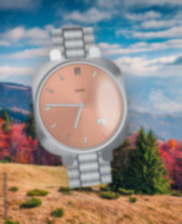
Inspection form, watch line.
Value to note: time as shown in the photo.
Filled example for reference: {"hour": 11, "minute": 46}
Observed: {"hour": 6, "minute": 46}
